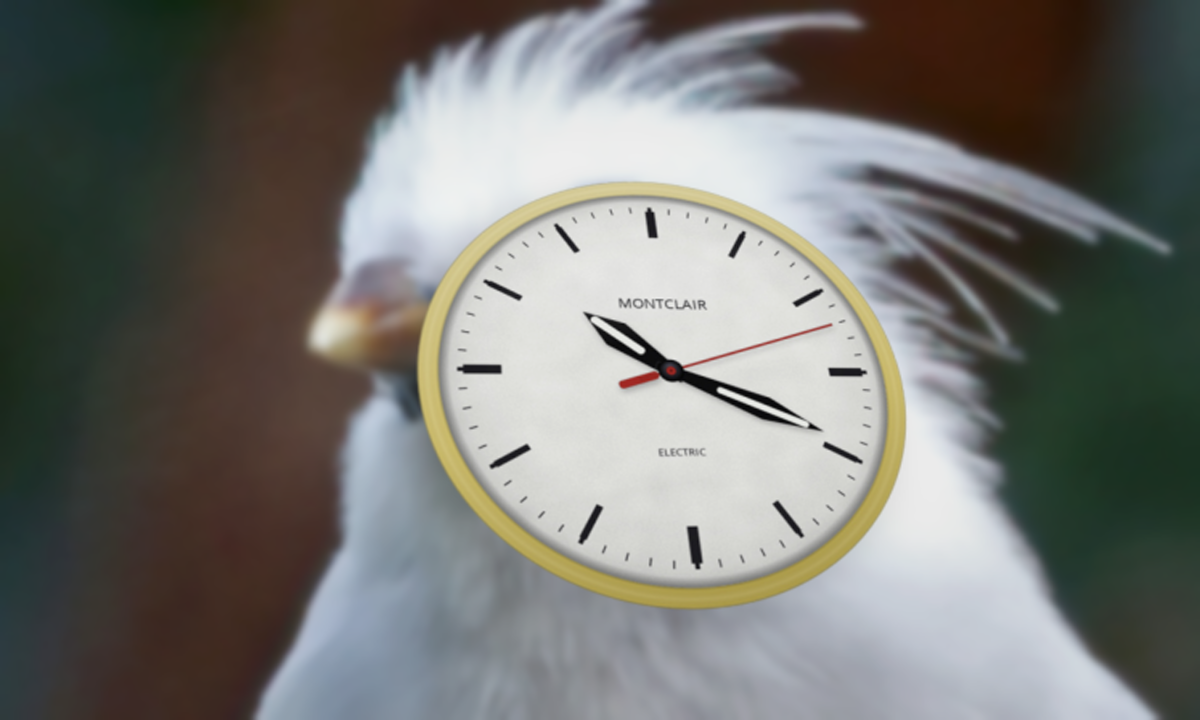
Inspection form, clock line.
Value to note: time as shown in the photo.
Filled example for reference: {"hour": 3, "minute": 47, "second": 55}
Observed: {"hour": 10, "minute": 19, "second": 12}
